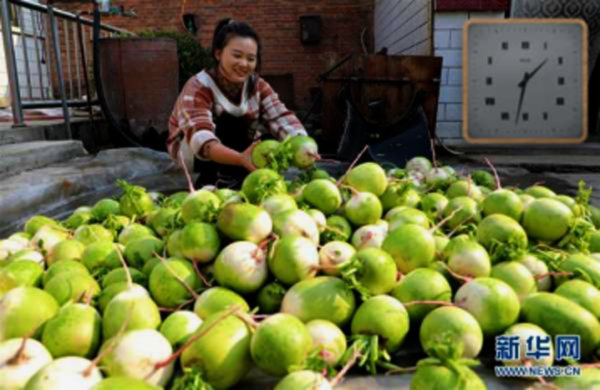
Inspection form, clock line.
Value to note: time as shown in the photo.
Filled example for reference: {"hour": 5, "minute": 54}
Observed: {"hour": 1, "minute": 32}
